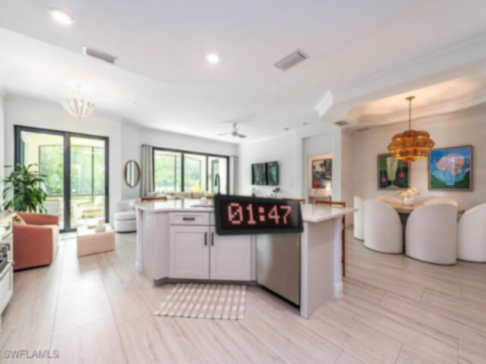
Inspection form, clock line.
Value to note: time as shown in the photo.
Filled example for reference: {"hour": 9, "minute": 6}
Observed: {"hour": 1, "minute": 47}
